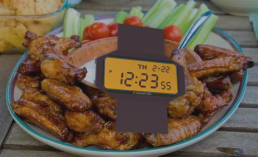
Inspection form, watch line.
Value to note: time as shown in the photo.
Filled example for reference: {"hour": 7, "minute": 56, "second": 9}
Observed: {"hour": 12, "minute": 23, "second": 55}
